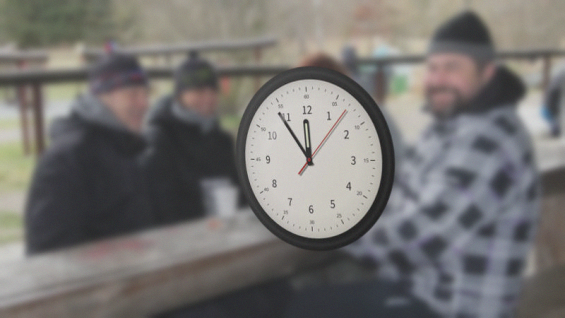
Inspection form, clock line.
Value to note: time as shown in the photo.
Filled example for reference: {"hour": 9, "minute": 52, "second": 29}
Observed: {"hour": 11, "minute": 54, "second": 7}
